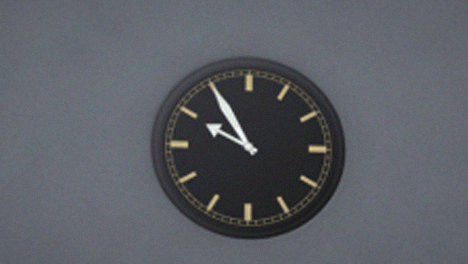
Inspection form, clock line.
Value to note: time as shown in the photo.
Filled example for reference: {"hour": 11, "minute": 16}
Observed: {"hour": 9, "minute": 55}
